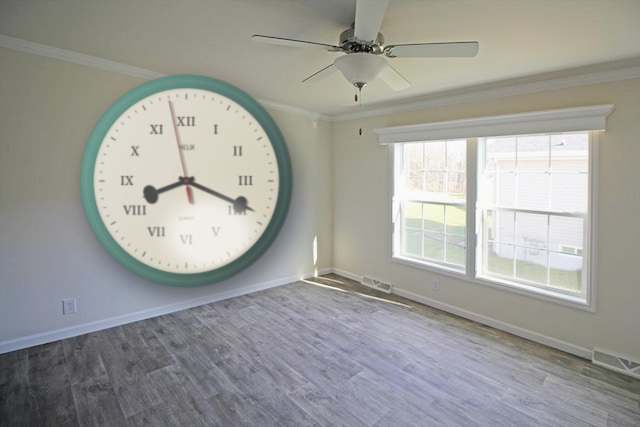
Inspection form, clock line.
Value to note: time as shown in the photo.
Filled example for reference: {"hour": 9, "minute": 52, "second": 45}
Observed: {"hour": 8, "minute": 18, "second": 58}
